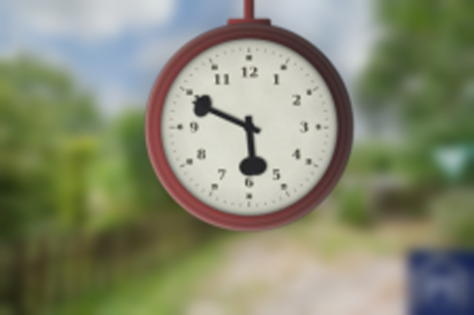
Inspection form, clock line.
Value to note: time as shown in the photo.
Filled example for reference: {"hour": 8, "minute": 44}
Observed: {"hour": 5, "minute": 49}
